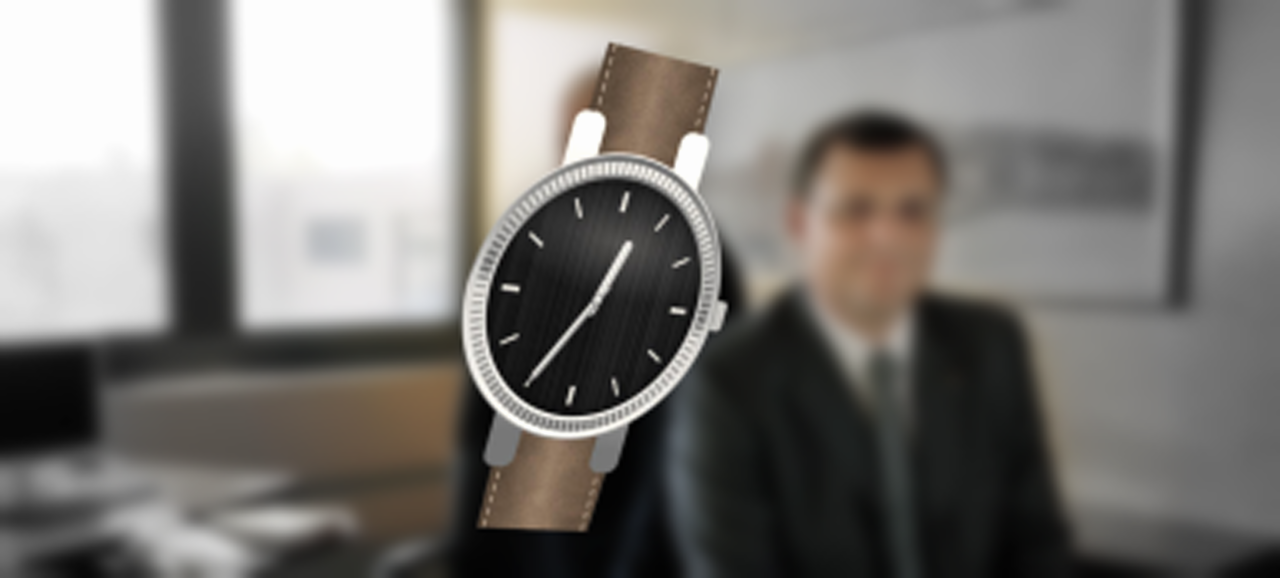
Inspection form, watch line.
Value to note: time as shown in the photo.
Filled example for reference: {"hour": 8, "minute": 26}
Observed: {"hour": 12, "minute": 35}
